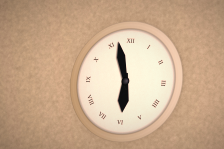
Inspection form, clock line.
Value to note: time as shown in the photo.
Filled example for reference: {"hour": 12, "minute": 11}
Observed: {"hour": 5, "minute": 57}
